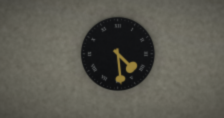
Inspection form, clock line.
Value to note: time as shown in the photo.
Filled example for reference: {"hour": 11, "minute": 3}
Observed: {"hour": 4, "minute": 29}
